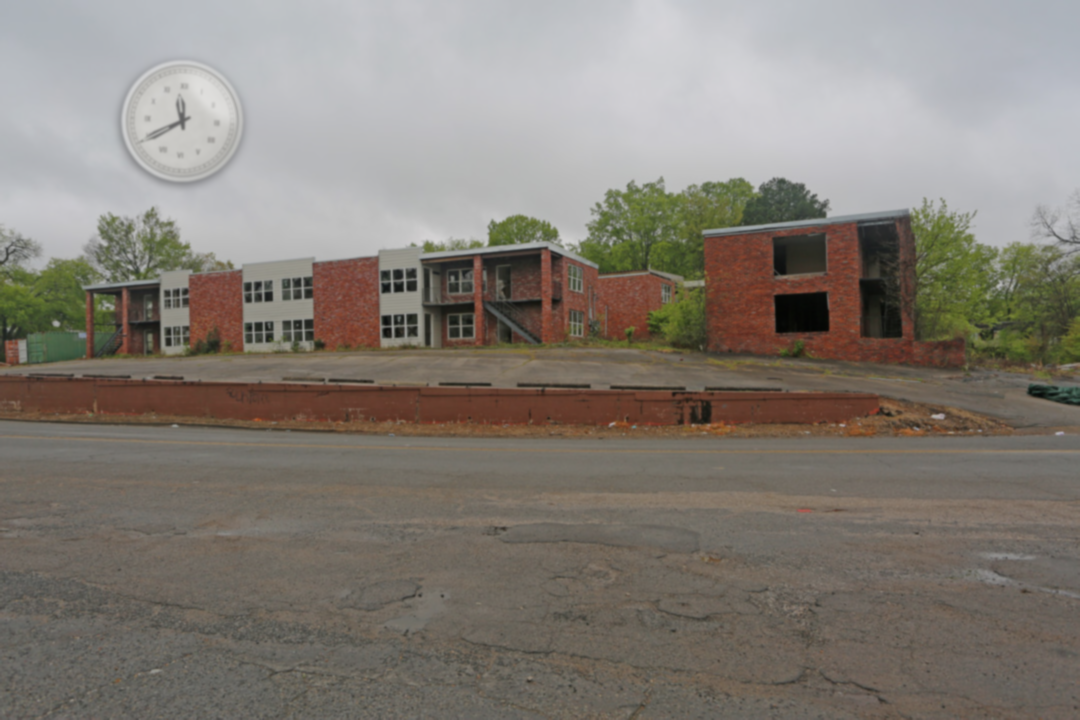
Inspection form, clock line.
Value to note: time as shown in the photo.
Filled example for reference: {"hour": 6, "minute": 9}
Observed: {"hour": 11, "minute": 40}
